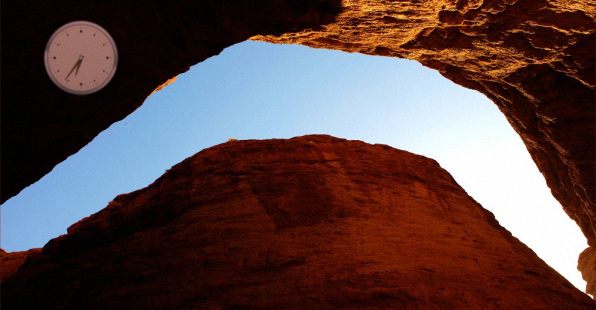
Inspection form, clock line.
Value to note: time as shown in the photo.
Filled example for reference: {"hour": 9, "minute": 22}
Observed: {"hour": 6, "minute": 36}
